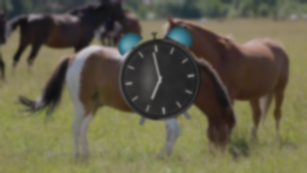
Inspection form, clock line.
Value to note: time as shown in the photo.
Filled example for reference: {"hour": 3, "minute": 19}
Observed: {"hour": 6, "minute": 59}
